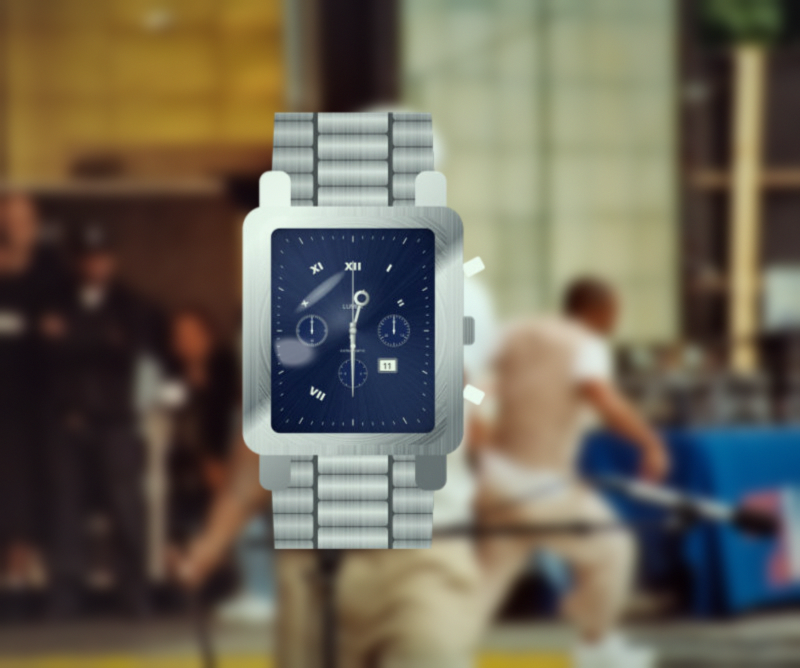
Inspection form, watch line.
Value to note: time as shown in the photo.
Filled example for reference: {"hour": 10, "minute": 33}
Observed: {"hour": 12, "minute": 30}
